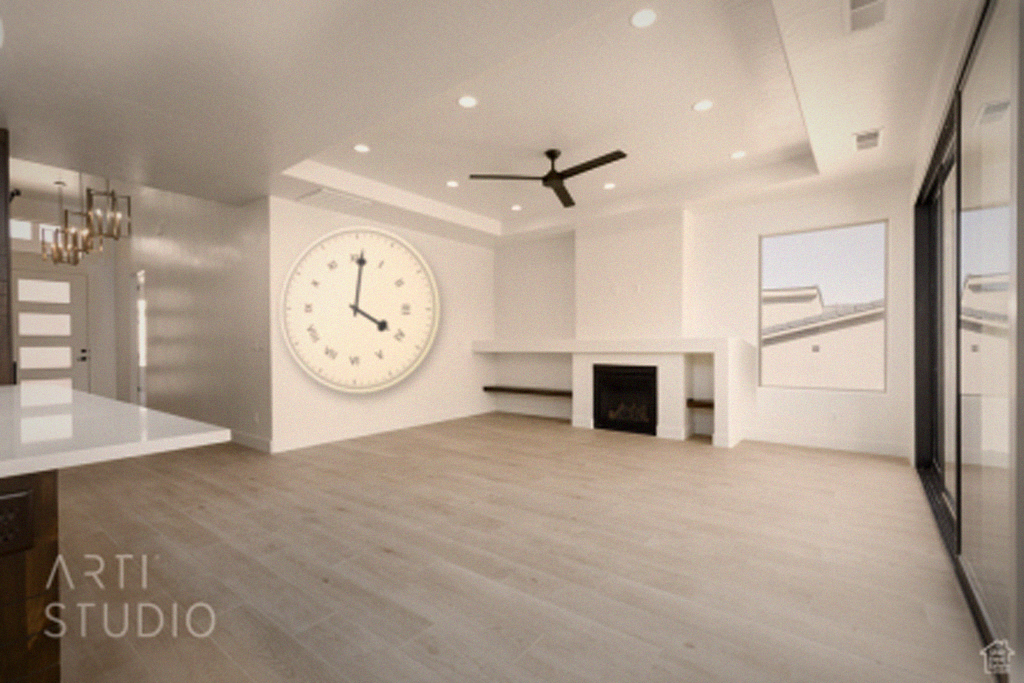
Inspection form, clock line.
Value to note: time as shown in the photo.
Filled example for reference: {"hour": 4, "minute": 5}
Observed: {"hour": 4, "minute": 1}
